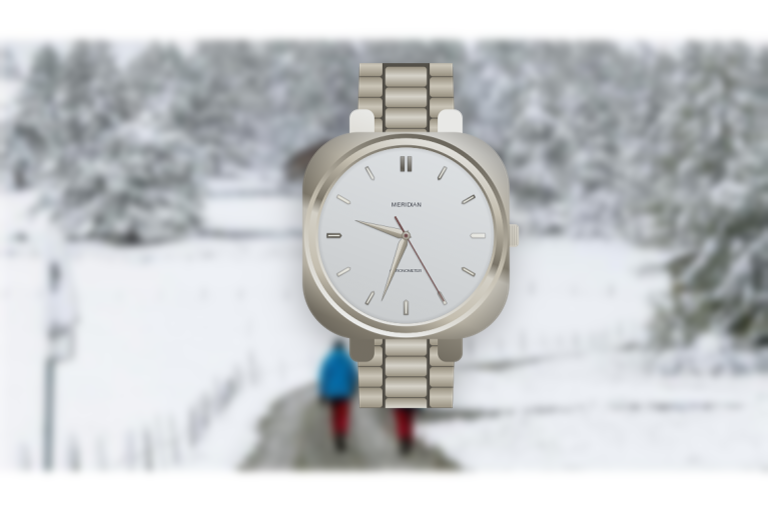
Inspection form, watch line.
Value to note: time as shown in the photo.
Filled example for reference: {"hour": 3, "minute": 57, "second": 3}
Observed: {"hour": 9, "minute": 33, "second": 25}
